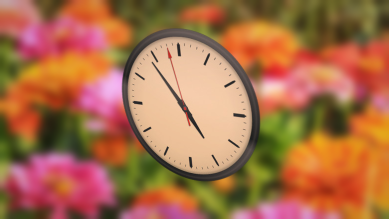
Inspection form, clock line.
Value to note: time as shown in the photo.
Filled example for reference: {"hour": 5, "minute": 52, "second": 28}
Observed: {"hour": 4, "minute": 53, "second": 58}
